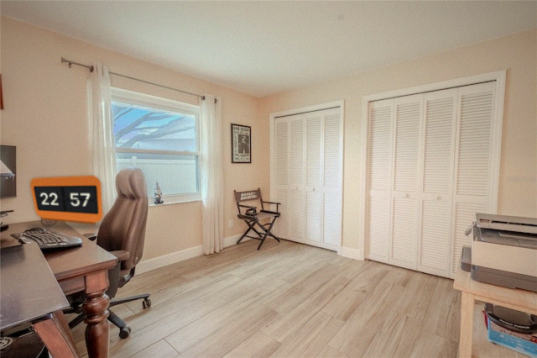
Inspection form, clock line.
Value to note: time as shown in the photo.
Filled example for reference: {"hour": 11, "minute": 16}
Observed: {"hour": 22, "minute": 57}
